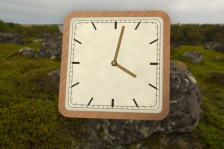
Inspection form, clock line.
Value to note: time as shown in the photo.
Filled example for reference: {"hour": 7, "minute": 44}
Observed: {"hour": 4, "minute": 2}
